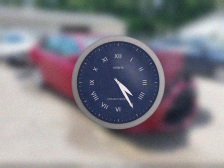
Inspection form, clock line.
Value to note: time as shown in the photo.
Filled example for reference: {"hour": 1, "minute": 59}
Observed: {"hour": 4, "minute": 25}
